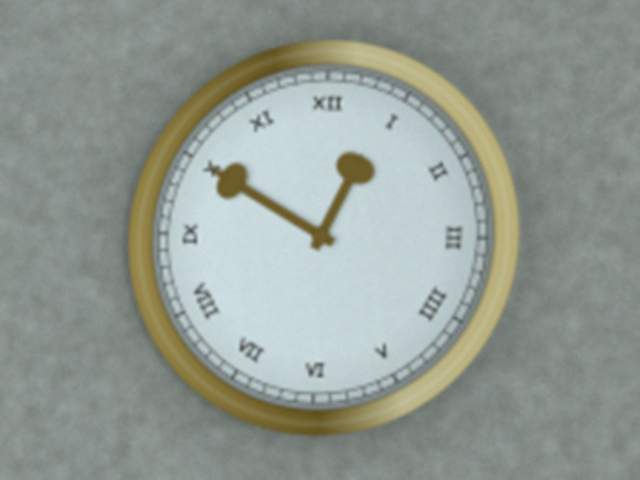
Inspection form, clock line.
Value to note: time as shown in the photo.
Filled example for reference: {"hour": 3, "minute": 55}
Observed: {"hour": 12, "minute": 50}
